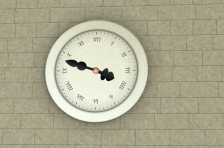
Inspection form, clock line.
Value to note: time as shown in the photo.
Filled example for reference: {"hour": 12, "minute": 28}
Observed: {"hour": 3, "minute": 48}
